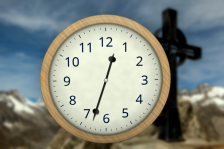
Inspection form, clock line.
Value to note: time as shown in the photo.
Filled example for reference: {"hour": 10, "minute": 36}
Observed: {"hour": 12, "minute": 33}
